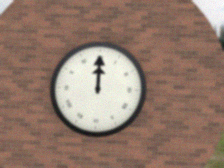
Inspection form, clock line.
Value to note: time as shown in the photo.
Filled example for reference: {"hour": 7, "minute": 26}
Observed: {"hour": 12, "minute": 0}
